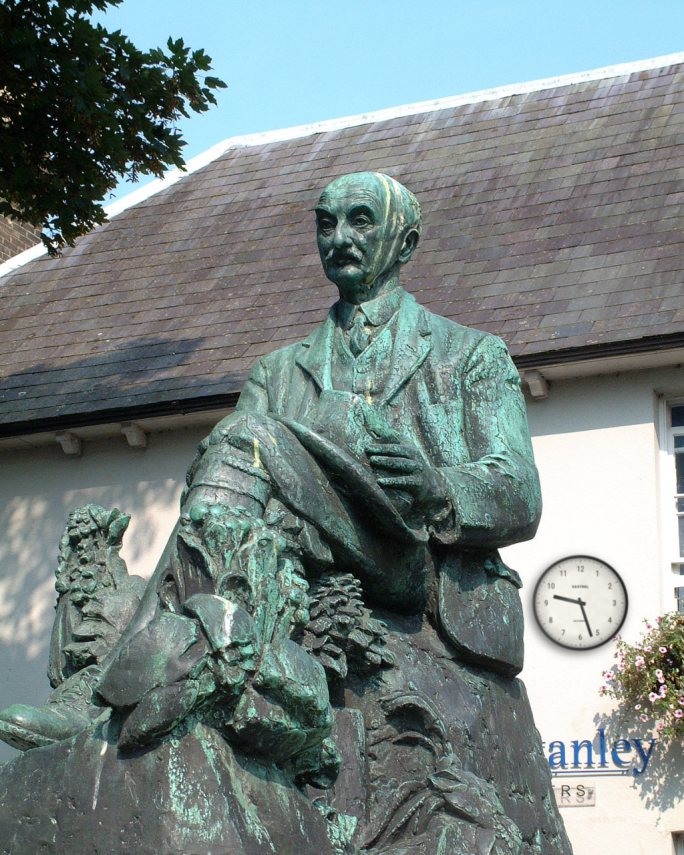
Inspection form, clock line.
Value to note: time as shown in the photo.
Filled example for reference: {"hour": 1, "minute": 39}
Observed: {"hour": 9, "minute": 27}
